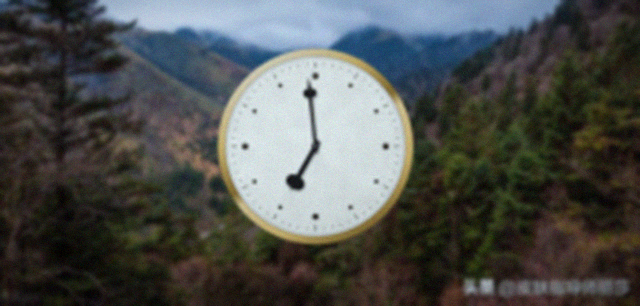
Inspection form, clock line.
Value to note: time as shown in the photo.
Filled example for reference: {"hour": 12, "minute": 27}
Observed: {"hour": 6, "minute": 59}
